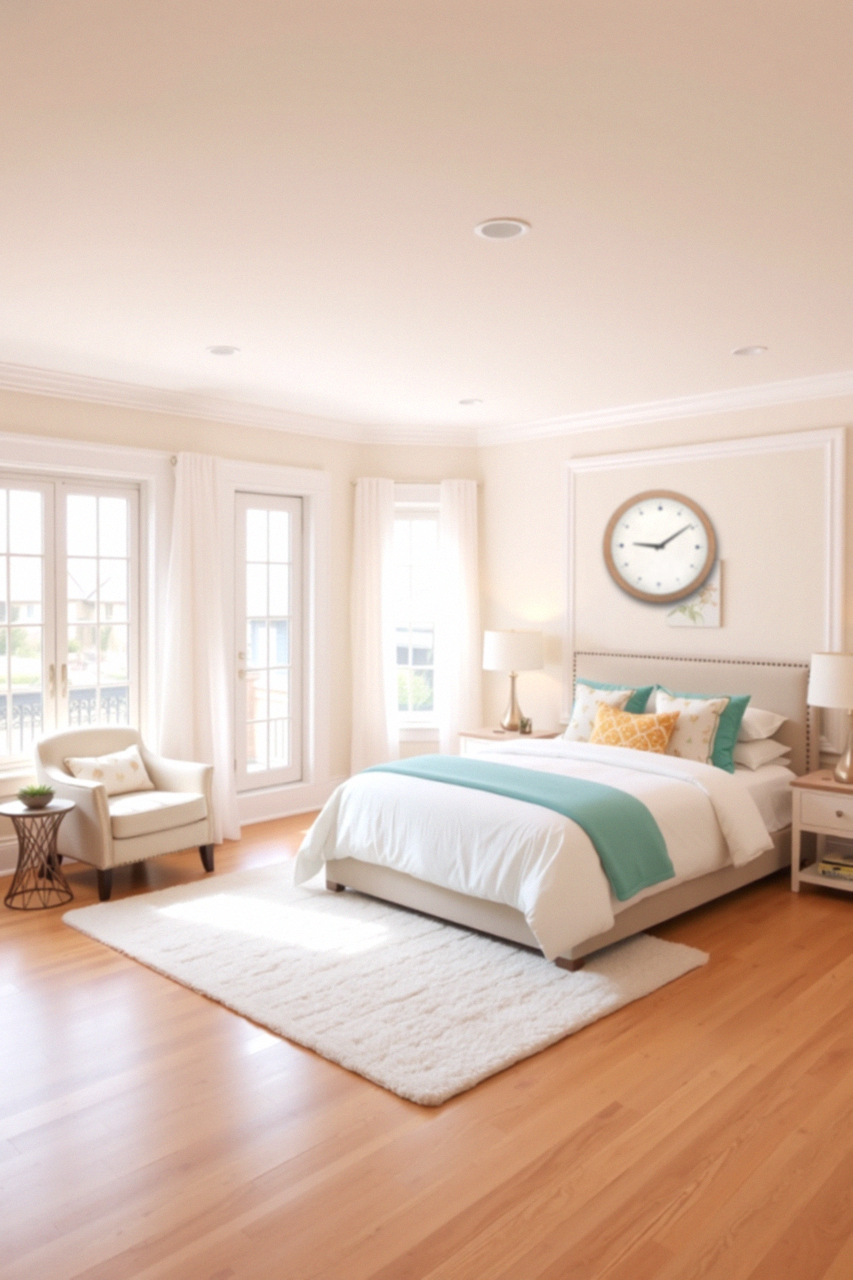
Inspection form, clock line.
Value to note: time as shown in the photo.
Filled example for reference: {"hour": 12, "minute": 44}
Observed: {"hour": 9, "minute": 9}
